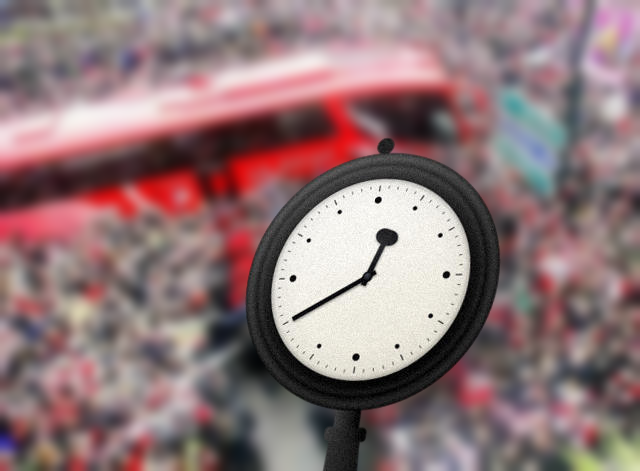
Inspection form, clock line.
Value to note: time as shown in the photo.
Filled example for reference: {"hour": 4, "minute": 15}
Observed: {"hour": 12, "minute": 40}
